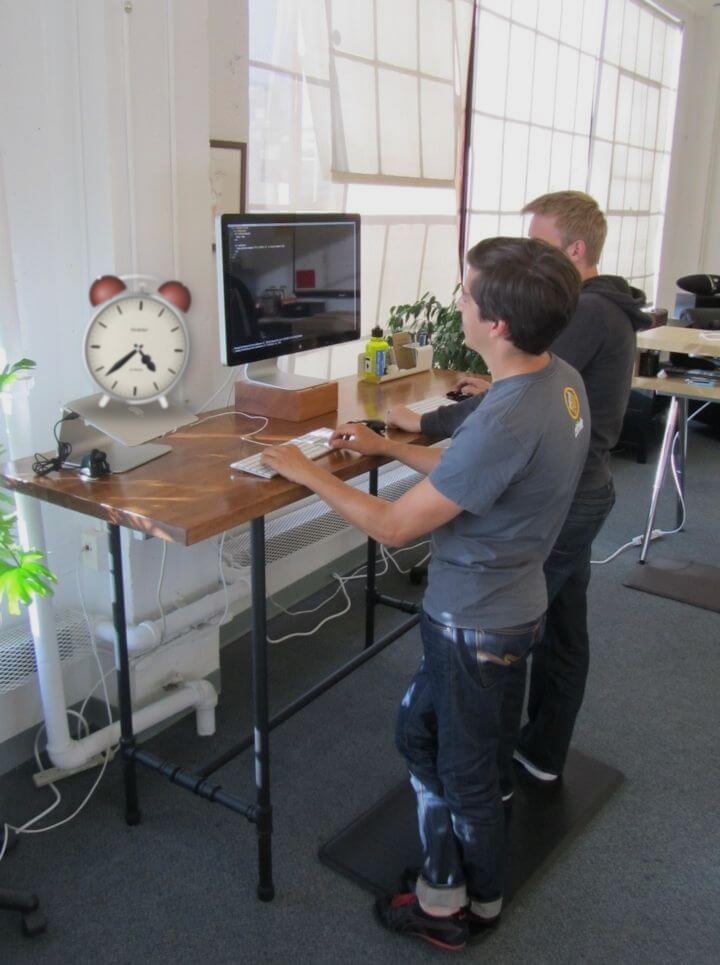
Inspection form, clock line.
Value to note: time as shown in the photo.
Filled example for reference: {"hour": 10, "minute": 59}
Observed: {"hour": 4, "minute": 38}
